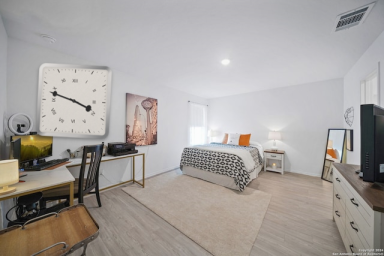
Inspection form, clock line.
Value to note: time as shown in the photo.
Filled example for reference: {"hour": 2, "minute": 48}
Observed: {"hour": 3, "minute": 48}
